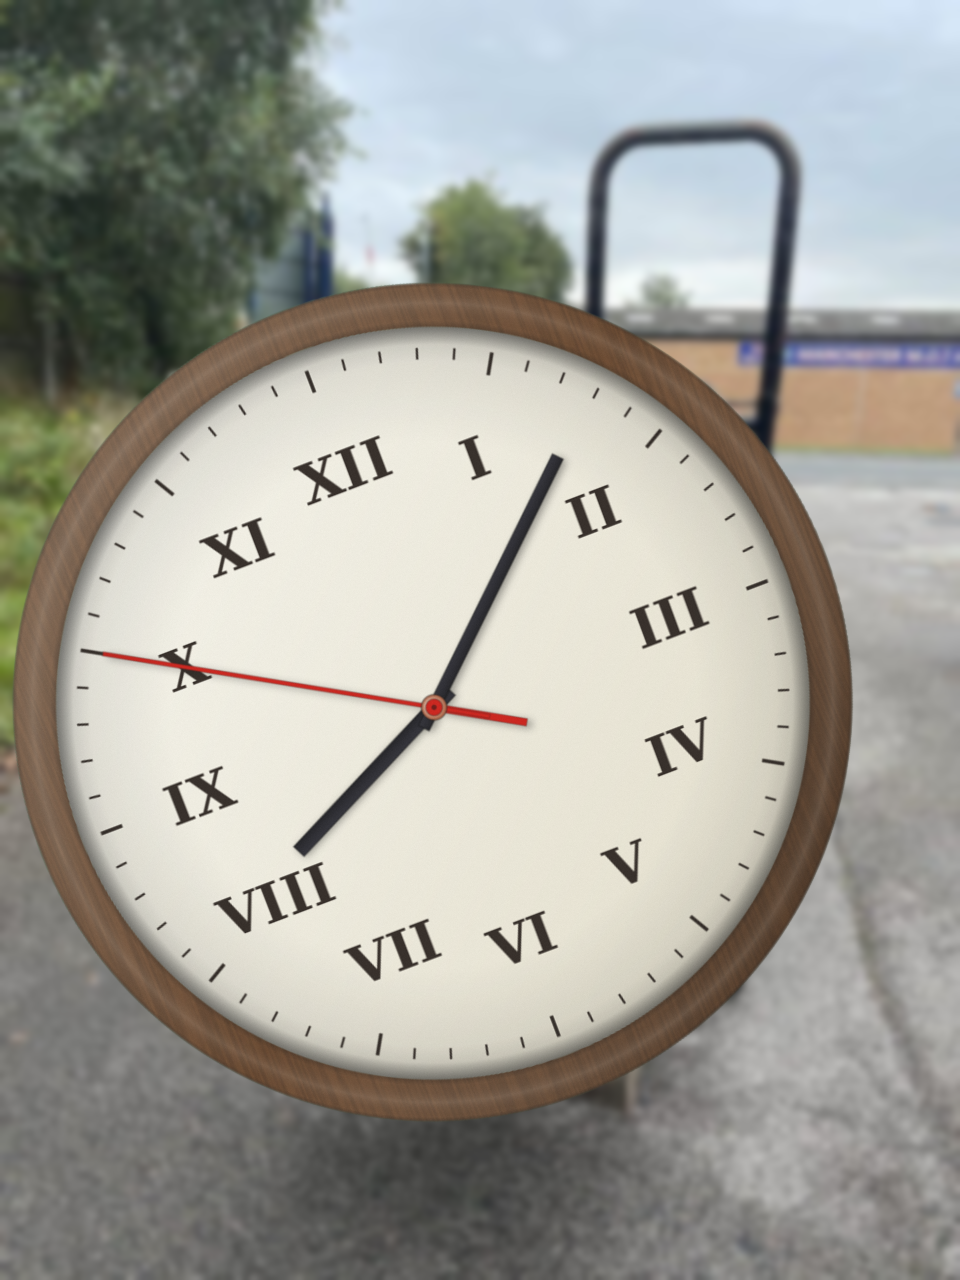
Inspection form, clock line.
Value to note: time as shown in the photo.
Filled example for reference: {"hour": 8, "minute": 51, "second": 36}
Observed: {"hour": 8, "minute": 7, "second": 50}
